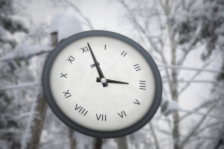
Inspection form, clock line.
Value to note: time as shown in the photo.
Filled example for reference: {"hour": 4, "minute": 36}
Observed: {"hour": 4, "minute": 1}
